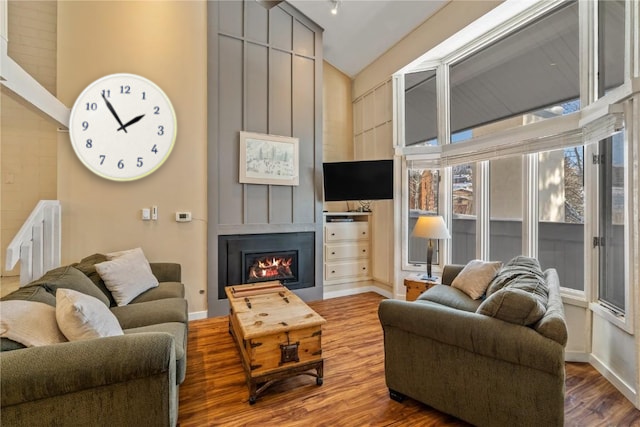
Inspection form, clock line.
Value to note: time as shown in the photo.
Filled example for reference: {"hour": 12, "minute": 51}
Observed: {"hour": 1, "minute": 54}
